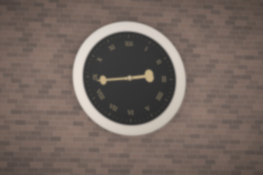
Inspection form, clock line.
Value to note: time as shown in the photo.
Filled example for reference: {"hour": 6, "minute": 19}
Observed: {"hour": 2, "minute": 44}
